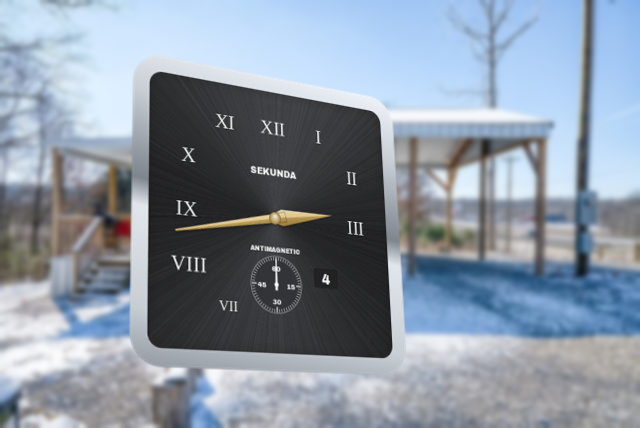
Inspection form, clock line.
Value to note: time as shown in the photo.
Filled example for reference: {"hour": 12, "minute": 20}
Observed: {"hour": 2, "minute": 43}
